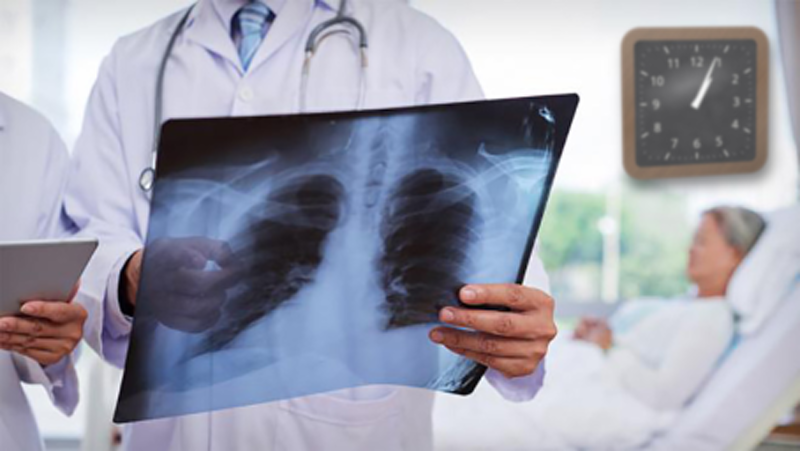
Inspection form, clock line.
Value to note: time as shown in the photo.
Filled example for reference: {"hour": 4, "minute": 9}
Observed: {"hour": 1, "minute": 4}
